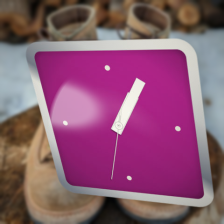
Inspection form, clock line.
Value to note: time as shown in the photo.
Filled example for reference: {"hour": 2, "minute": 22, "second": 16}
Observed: {"hour": 1, "minute": 5, "second": 33}
